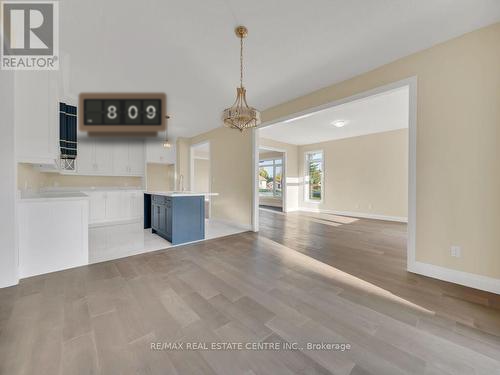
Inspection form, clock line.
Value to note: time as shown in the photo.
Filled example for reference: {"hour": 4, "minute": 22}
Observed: {"hour": 8, "minute": 9}
